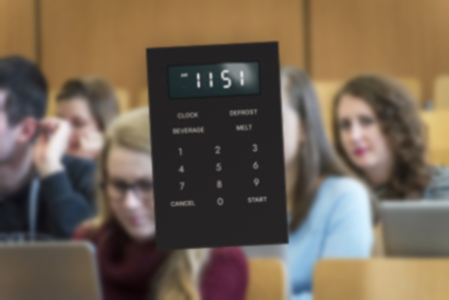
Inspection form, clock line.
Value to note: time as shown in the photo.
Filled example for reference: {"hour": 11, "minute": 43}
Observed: {"hour": 11, "minute": 51}
